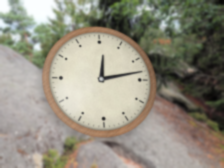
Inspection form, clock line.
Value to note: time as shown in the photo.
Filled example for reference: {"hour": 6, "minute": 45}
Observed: {"hour": 12, "minute": 13}
